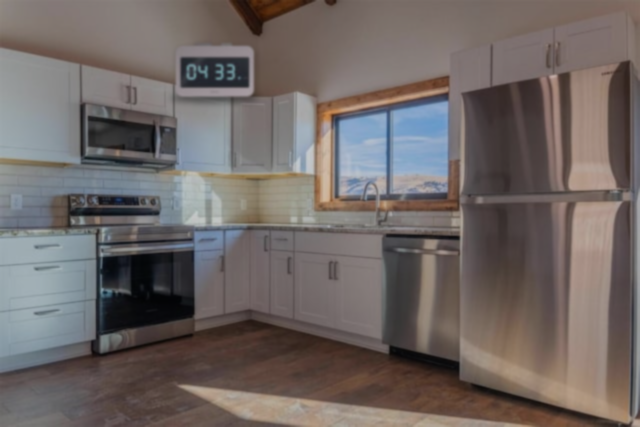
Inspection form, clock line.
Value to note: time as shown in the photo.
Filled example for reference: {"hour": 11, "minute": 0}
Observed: {"hour": 4, "minute": 33}
